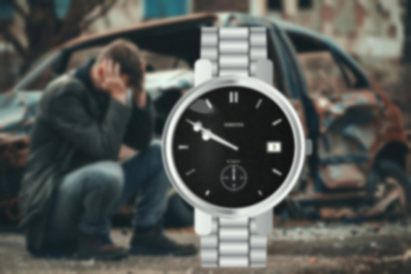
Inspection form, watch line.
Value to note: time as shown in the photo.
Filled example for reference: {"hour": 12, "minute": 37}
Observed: {"hour": 9, "minute": 50}
